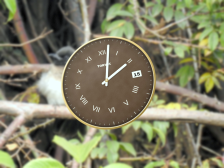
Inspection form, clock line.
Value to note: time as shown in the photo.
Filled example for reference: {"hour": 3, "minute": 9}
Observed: {"hour": 2, "minute": 2}
